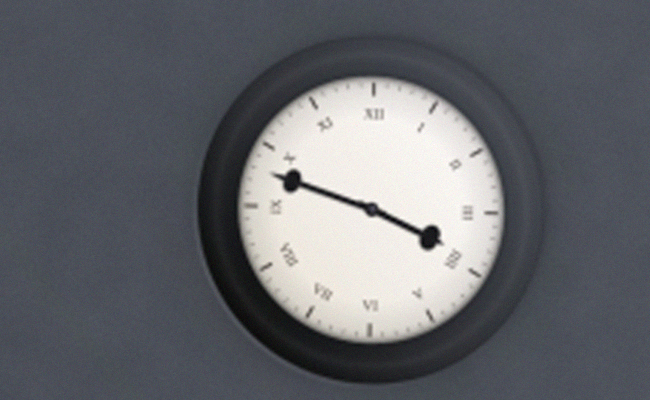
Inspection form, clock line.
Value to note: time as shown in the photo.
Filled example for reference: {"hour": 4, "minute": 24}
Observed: {"hour": 3, "minute": 48}
